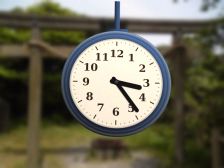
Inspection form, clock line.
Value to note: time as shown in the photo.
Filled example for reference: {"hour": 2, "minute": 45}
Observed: {"hour": 3, "minute": 24}
